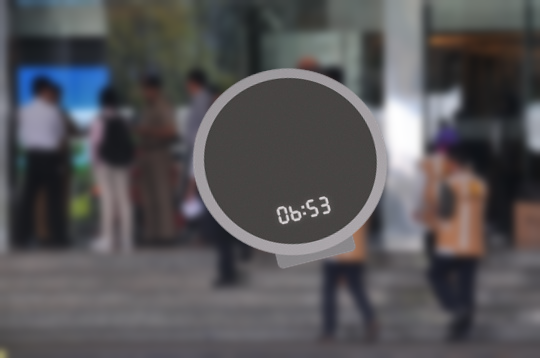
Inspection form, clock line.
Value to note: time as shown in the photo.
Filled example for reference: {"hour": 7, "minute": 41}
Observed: {"hour": 6, "minute": 53}
